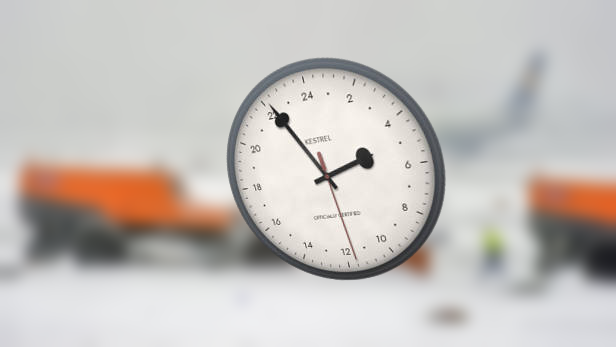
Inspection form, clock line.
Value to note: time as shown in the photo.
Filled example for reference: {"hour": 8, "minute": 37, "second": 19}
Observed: {"hour": 4, "minute": 55, "second": 29}
